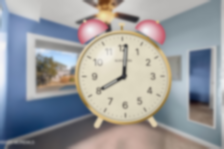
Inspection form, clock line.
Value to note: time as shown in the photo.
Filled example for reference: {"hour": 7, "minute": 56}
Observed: {"hour": 8, "minute": 1}
